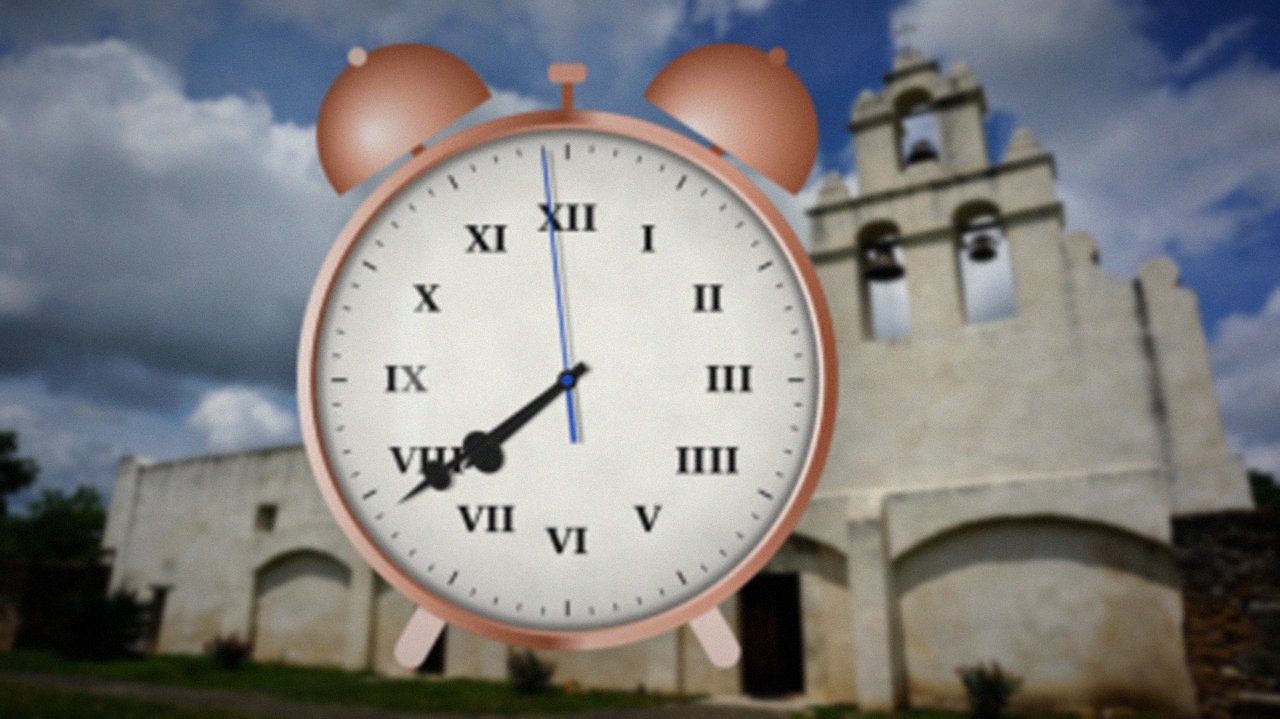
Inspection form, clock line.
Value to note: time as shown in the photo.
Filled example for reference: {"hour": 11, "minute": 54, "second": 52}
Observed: {"hour": 7, "minute": 38, "second": 59}
